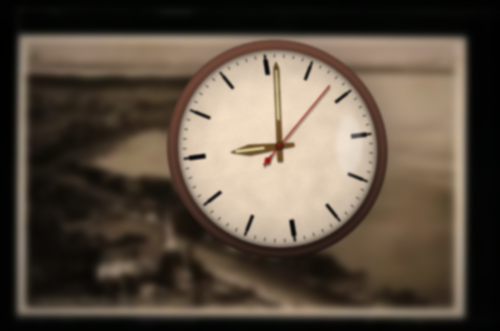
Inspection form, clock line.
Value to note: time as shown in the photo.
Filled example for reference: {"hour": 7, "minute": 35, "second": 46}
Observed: {"hour": 9, "minute": 1, "second": 8}
